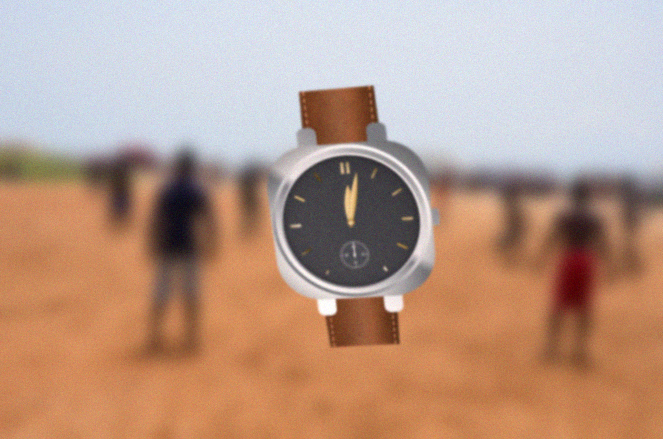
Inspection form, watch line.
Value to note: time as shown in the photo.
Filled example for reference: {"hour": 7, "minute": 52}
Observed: {"hour": 12, "minute": 2}
